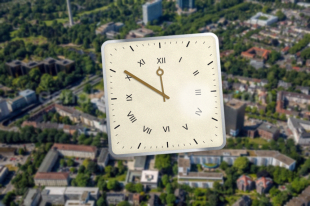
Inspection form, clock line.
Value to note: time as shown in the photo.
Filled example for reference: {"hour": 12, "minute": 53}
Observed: {"hour": 11, "minute": 51}
